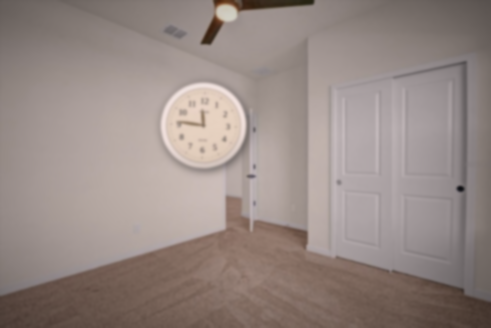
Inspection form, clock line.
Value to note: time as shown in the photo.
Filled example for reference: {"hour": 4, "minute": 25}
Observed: {"hour": 11, "minute": 46}
